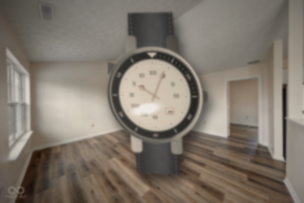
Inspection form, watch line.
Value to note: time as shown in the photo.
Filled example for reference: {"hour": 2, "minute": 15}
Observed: {"hour": 10, "minute": 4}
